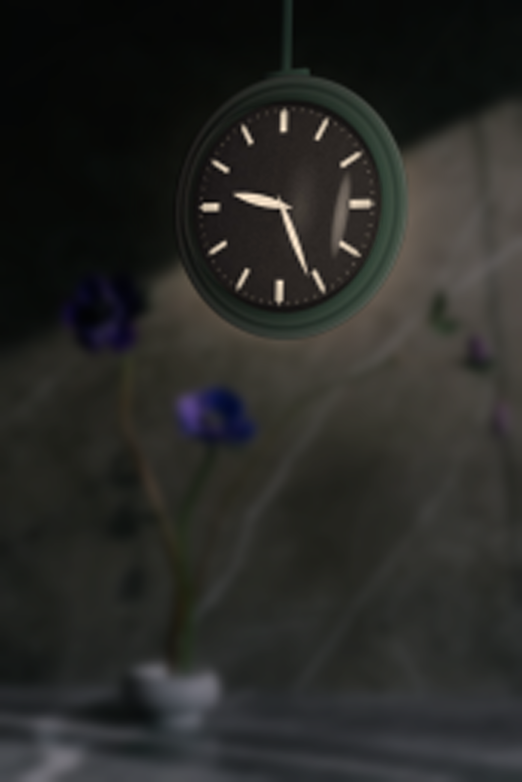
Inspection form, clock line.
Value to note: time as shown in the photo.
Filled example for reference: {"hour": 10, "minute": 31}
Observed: {"hour": 9, "minute": 26}
